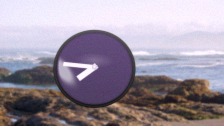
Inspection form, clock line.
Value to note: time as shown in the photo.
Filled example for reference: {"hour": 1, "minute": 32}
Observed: {"hour": 7, "minute": 46}
